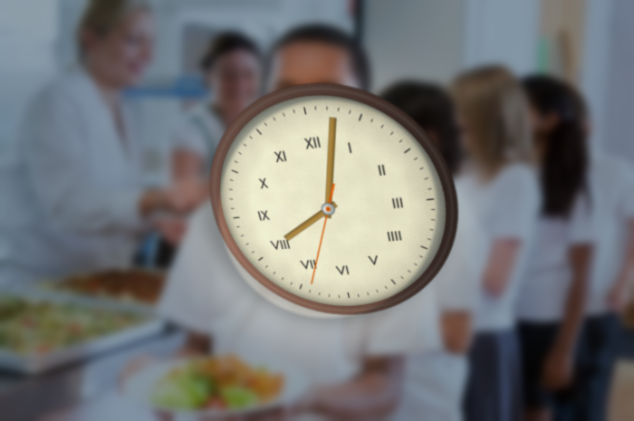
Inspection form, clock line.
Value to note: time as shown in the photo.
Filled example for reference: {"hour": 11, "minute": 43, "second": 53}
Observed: {"hour": 8, "minute": 2, "second": 34}
